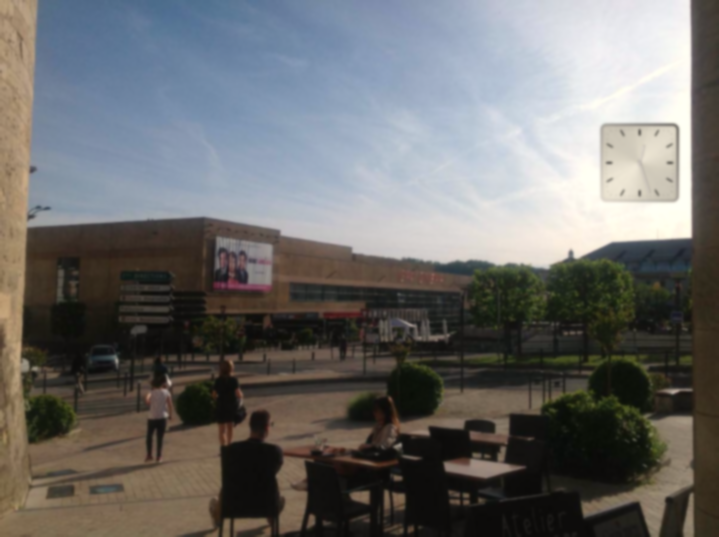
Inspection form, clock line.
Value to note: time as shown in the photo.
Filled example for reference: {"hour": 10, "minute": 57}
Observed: {"hour": 12, "minute": 27}
